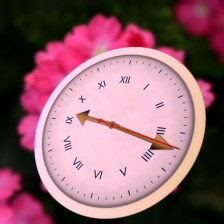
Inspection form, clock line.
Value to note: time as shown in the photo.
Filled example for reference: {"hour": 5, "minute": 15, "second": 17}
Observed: {"hour": 9, "minute": 17, "second": 17}
